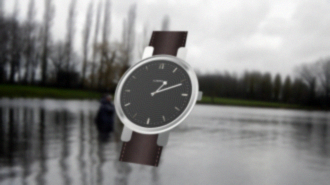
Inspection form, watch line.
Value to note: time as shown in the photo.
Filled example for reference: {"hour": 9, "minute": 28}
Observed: {"hour": 1, "minute": 11}
